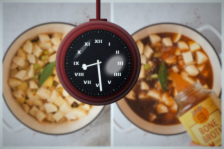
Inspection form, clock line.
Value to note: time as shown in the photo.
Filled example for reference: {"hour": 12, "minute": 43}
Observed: {"hour": 8, "minute": 29}
